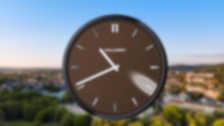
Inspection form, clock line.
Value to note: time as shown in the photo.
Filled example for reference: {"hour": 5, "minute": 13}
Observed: {"hour": 10, "minute": 41}
